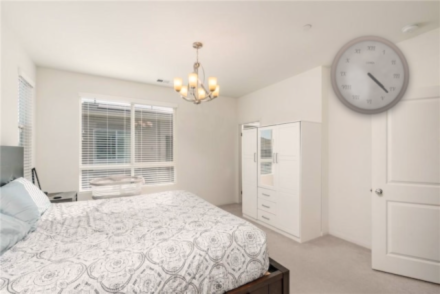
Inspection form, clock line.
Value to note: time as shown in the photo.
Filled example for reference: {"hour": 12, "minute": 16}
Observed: {"hour": 4, "minute": 22}
